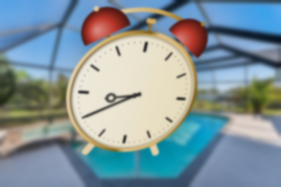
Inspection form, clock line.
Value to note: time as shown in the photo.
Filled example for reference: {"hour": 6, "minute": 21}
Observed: {"hour": 8, "minute": 40}
